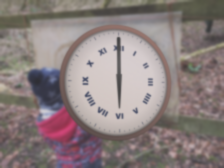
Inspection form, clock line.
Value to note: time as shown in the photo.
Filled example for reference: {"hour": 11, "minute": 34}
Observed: {"hour": 6, "minute": 0}
